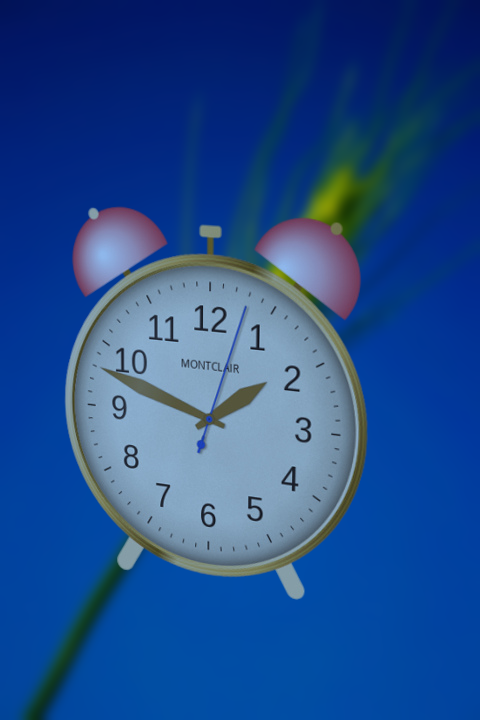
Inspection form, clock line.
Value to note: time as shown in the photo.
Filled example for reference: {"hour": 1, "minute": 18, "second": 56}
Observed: {"hour": 1, "minute": 48, "second": 3}
